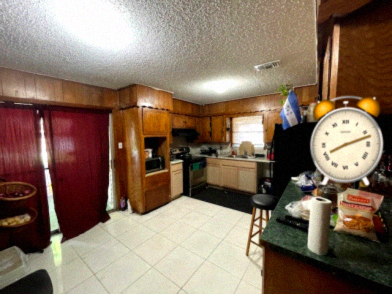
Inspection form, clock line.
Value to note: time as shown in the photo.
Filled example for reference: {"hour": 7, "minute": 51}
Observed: {"hour": 8, "minute": 12}
